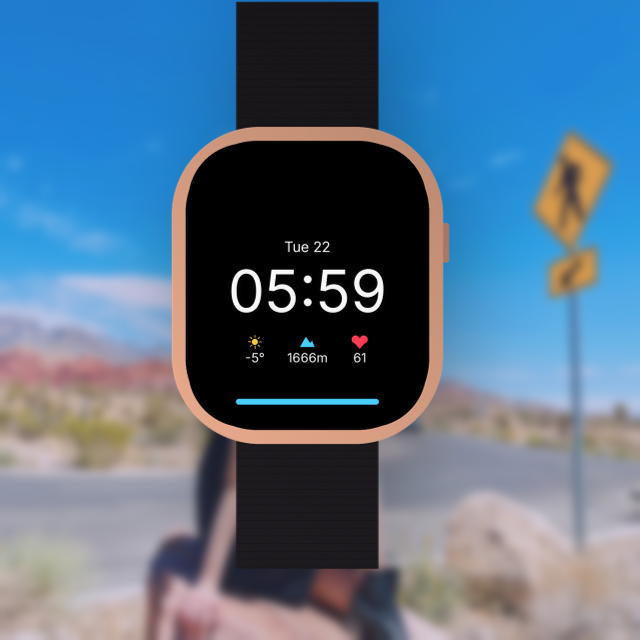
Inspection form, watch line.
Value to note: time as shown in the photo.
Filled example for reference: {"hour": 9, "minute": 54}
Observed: {"hour": 5, "minute": 59}
